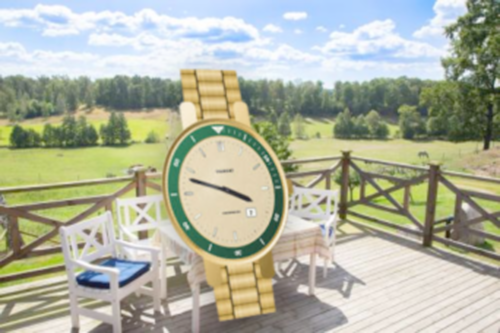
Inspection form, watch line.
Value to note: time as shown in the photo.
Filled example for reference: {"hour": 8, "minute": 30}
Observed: {"hour": 3, "minute": 48}
